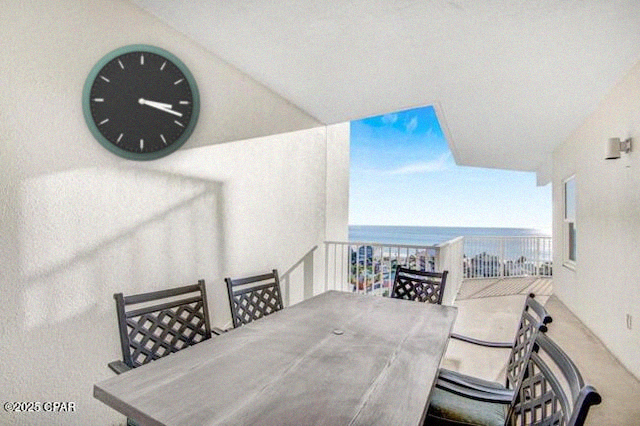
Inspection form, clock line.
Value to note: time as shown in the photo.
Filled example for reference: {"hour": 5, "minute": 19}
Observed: {"hour": 3, "minute": 18}
